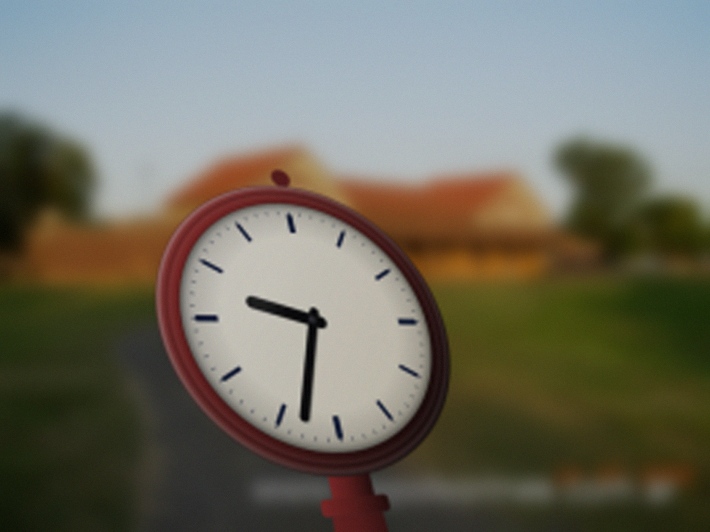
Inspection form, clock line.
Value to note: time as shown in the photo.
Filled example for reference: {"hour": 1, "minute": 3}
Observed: {"hour": 9, "minute": 33}
